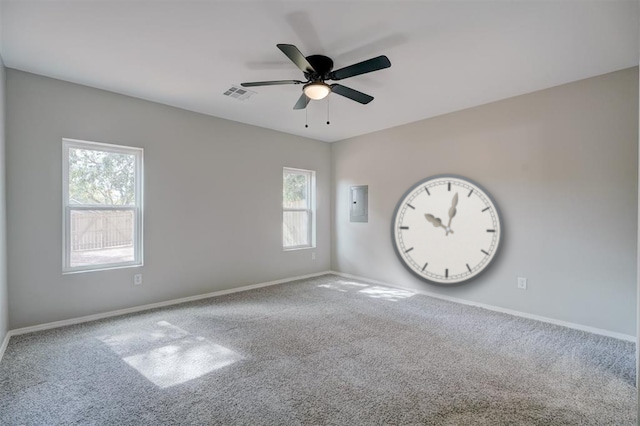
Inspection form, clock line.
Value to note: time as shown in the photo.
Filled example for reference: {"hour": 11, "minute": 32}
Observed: {"hour": 10, "minute": 2}
